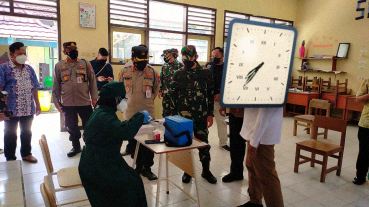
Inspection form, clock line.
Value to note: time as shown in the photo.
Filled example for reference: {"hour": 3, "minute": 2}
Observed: {"hour": 7, "minute": 36}
